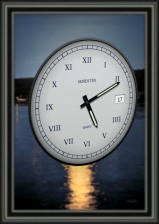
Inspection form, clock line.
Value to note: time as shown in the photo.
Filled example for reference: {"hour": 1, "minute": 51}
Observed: {"hour": 5, "minute": 11}
